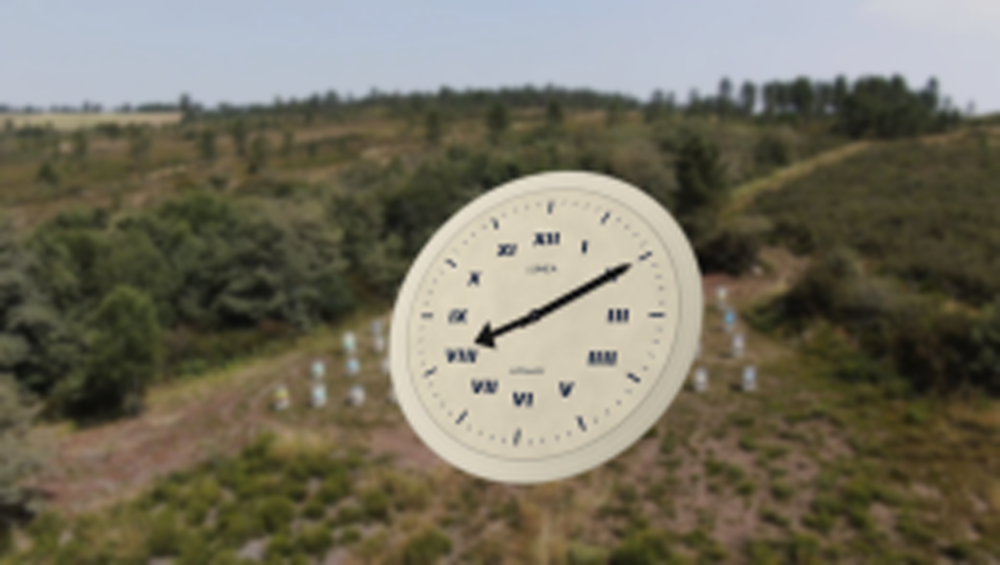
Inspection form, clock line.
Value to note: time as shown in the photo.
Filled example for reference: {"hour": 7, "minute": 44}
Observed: {"hour": 8, "minute": 10}
